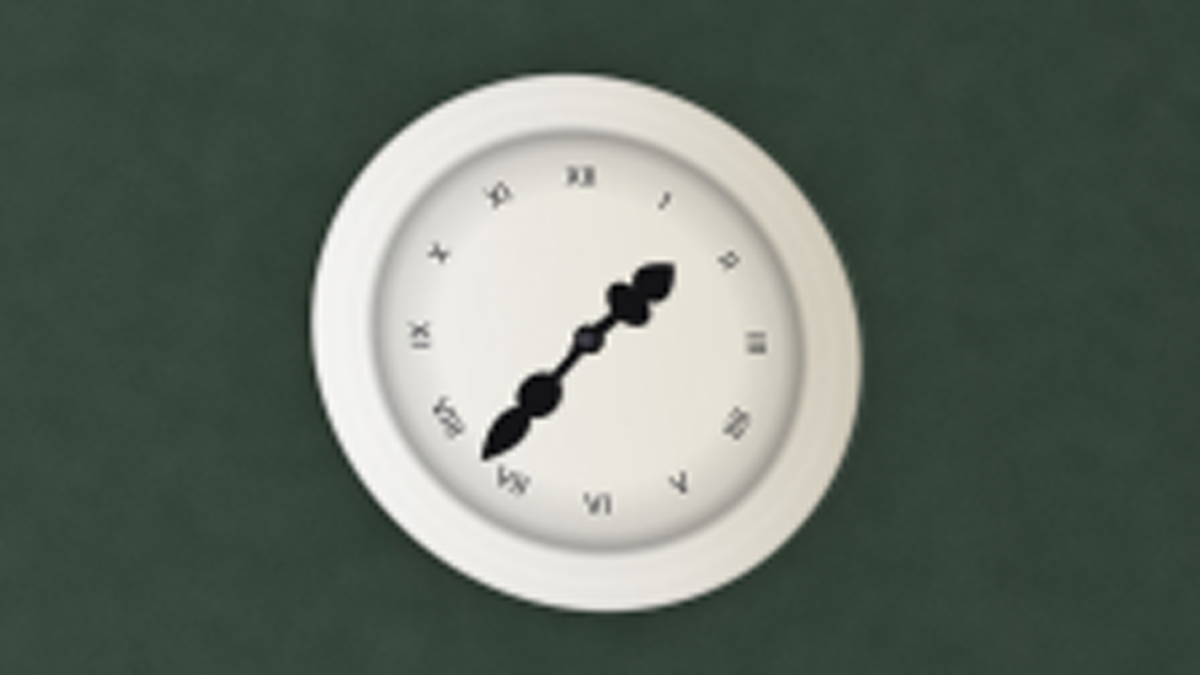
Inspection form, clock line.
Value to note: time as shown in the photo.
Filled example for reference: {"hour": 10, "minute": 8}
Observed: {"hour": 1, "minute": 37}
